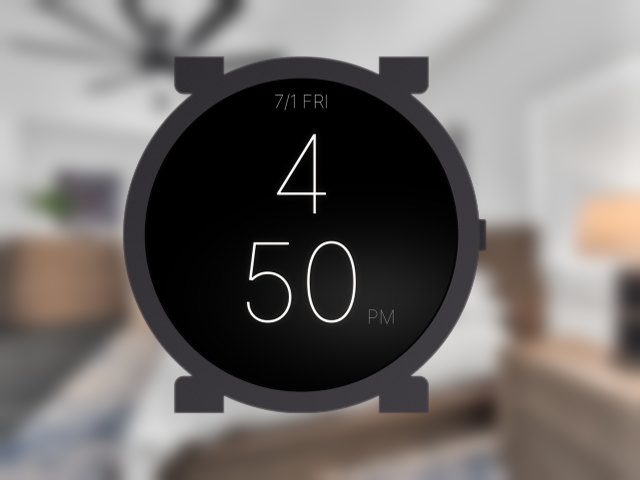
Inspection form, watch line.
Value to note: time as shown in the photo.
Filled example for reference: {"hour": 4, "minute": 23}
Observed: {"hour": 4, "minute": 50}
